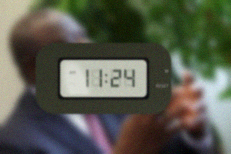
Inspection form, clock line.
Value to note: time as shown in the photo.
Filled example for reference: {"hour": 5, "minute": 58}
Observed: {"hour": 11, "minute": 24}
